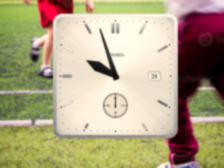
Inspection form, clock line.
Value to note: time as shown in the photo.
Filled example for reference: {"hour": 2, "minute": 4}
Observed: {"hour": 9, "minute": 57}
